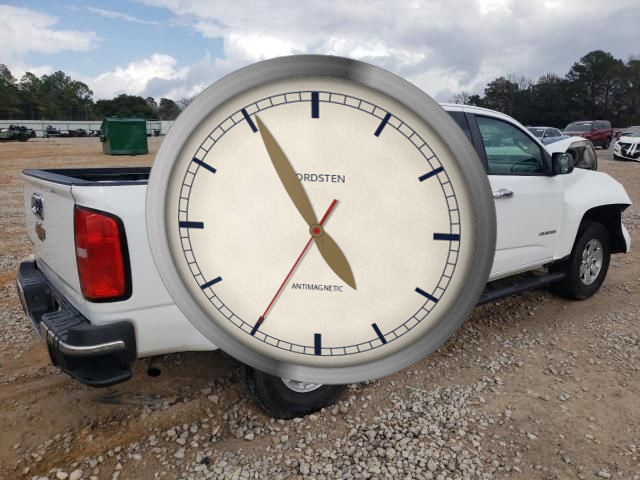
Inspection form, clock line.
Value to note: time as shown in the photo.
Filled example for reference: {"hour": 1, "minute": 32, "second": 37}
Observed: {"hour": 4, "minute": 55, "second": 35}
